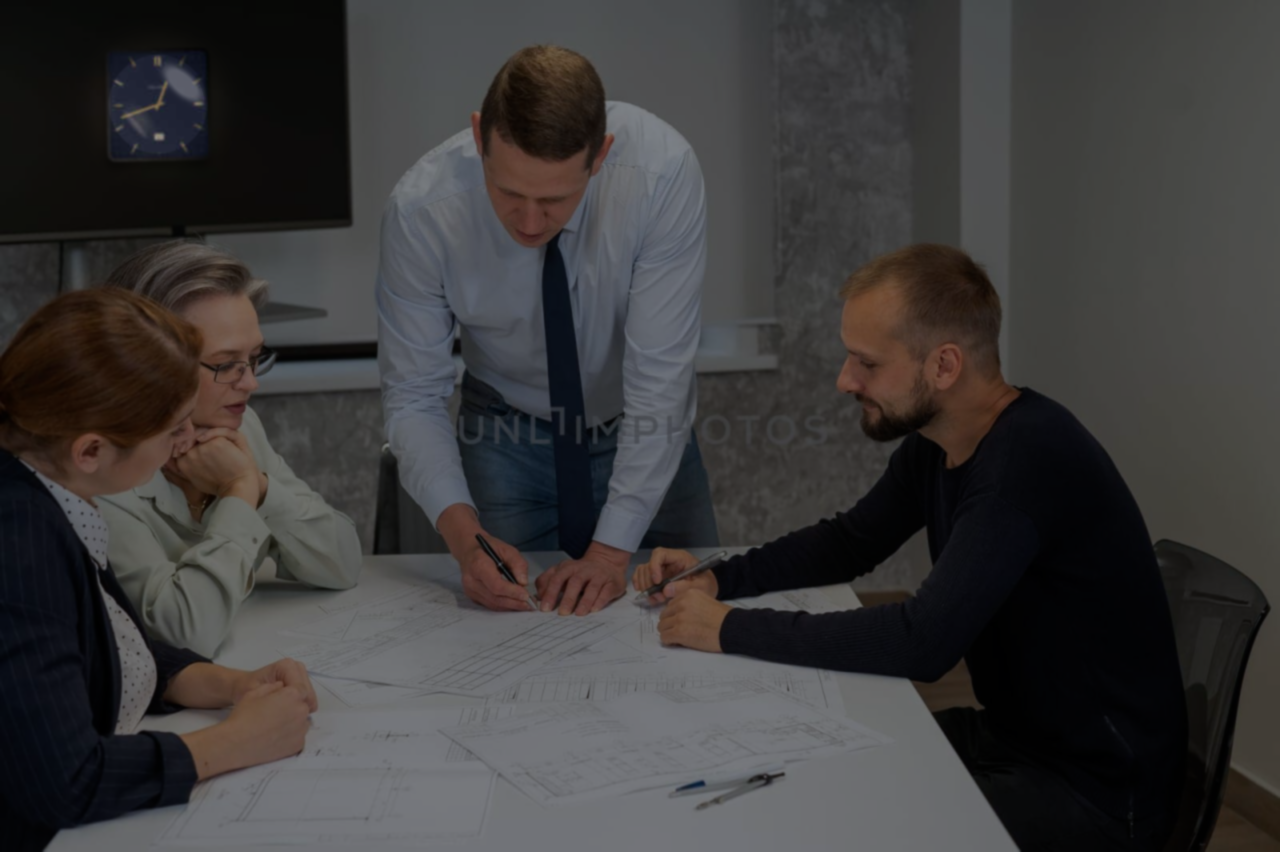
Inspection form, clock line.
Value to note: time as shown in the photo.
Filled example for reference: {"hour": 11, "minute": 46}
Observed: {"hour": 12, "minute": 42}
